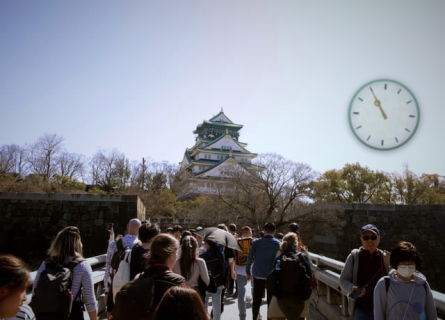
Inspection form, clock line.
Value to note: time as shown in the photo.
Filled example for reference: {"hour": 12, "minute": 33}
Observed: {"hour": 10, "minute": 55}
